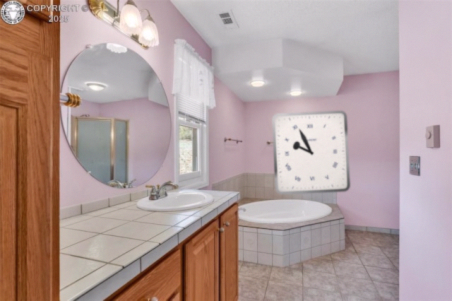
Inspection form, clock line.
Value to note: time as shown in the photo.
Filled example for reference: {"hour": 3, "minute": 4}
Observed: {"hour": 9, "minute": 56}
